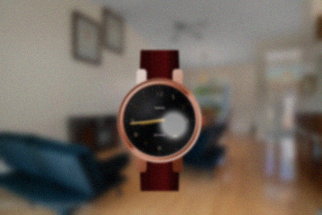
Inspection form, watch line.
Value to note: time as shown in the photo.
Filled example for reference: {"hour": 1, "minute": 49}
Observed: {"hour": 8, "minute": 44}
